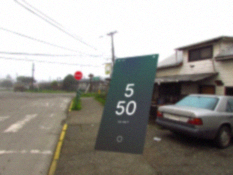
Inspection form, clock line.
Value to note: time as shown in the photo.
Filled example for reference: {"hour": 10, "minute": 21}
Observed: {"hour": 5, "minute": 50}
